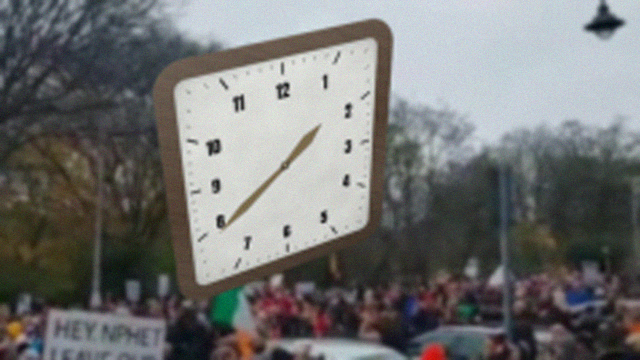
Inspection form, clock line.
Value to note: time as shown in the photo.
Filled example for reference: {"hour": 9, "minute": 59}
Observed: {"hour": 1, "minute": 39}
